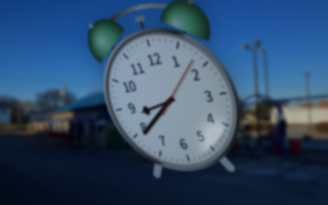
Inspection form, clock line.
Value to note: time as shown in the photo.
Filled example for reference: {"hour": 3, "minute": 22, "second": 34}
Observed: {"hour": 8, "minute": 39, "second": 8}
